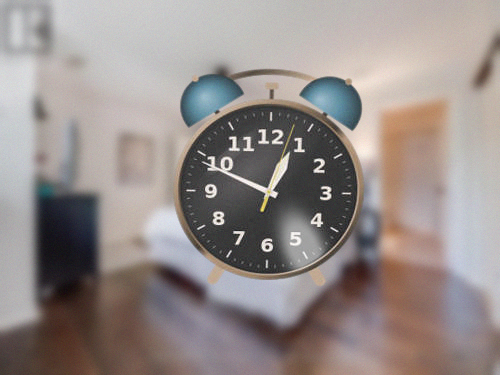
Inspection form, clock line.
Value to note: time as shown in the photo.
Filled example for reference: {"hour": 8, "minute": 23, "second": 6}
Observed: {"hour": 12, "minute": 49, "second": 3}
